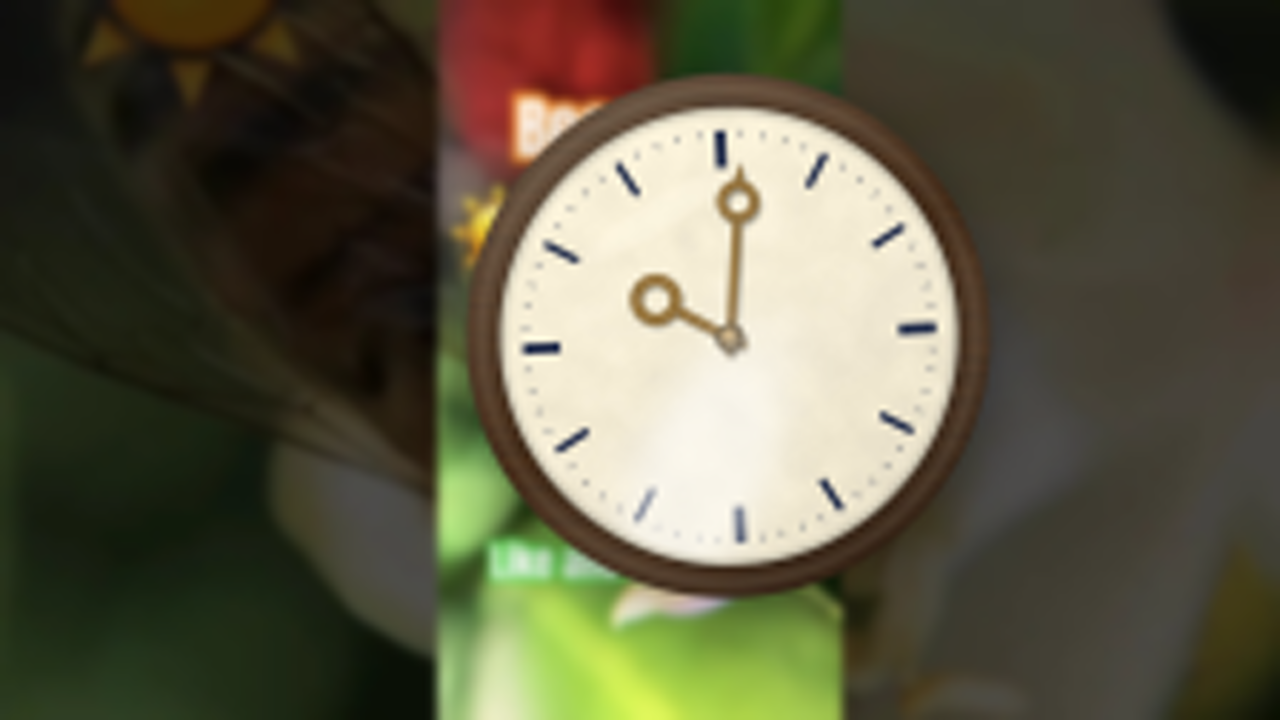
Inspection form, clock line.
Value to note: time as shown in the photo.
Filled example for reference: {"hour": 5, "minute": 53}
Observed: {"hour": 10, "minute": 1}
